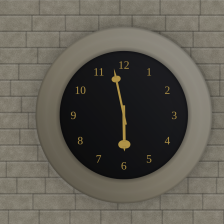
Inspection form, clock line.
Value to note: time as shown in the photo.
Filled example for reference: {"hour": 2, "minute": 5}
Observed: {"hour": 5, "minute": 58}
